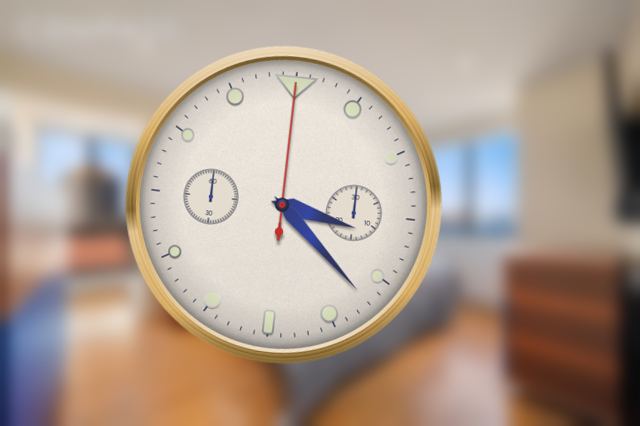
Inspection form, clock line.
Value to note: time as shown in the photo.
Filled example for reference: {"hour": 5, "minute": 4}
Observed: {"hour": 3, "minute": 22}
